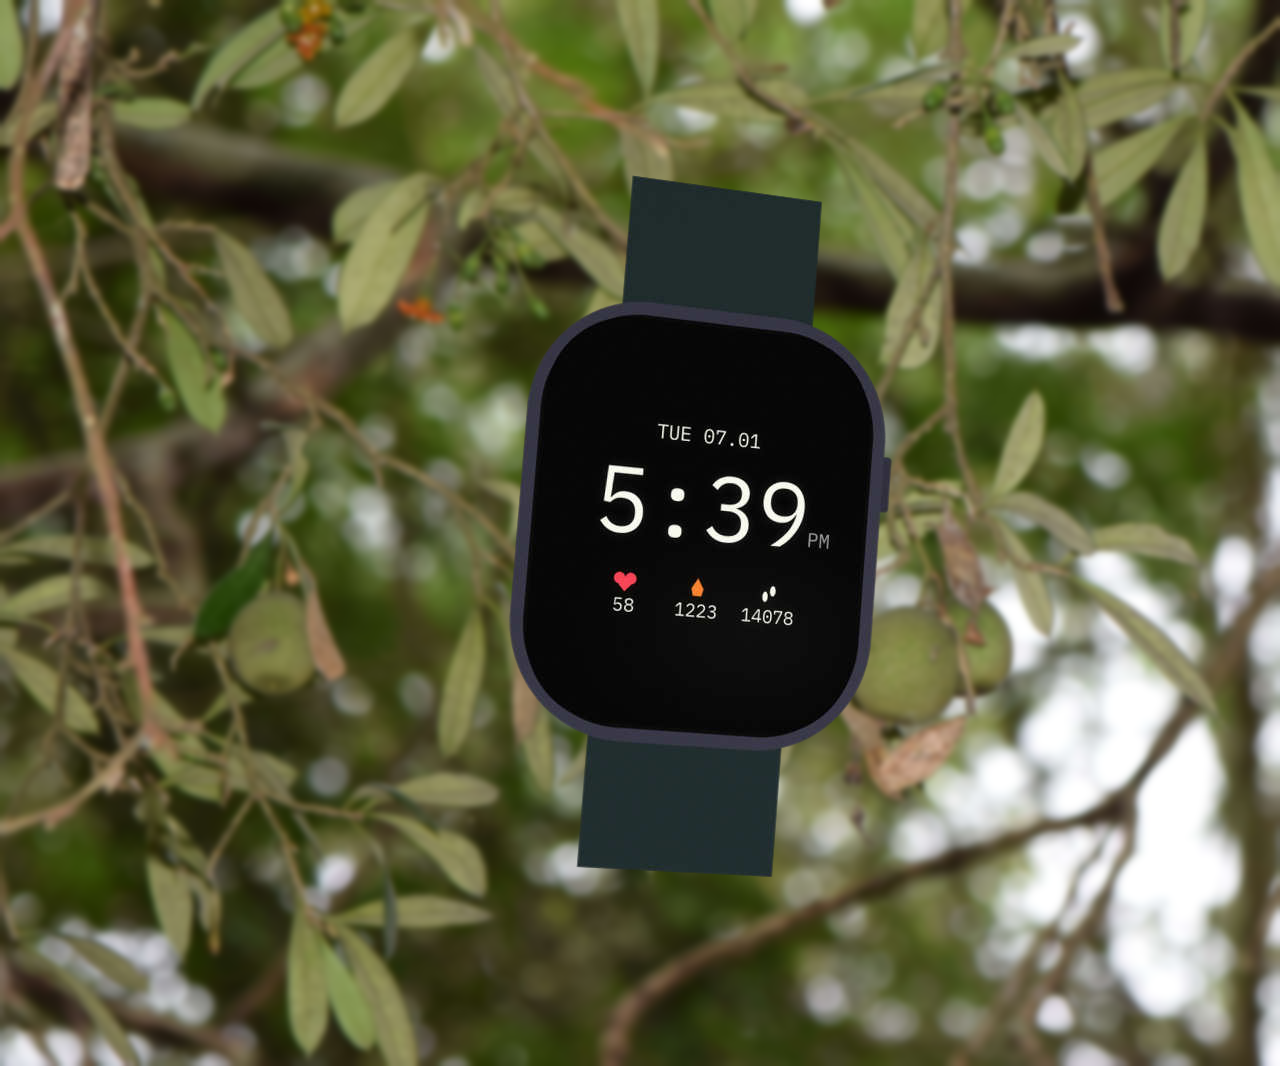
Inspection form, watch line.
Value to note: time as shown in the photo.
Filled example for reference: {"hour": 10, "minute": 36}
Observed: {"hour": 5, "minute": 39}
